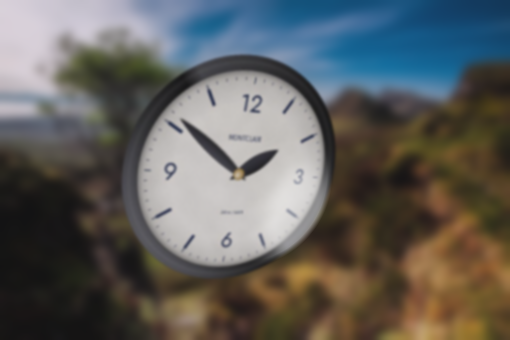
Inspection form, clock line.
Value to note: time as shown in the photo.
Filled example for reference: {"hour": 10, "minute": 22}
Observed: {"hour": 1, "minute": 51}
